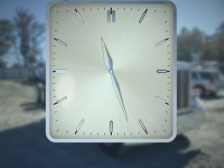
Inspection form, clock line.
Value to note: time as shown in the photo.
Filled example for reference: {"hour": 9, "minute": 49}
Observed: {"hour": 11, "minute": 27}
